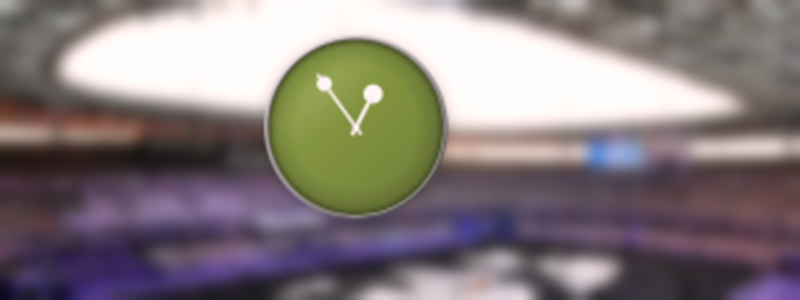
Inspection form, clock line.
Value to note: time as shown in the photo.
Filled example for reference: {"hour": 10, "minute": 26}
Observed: {"hour": 12, "minute": 54}
